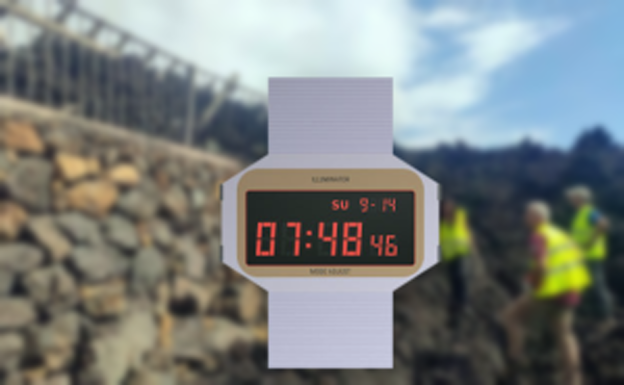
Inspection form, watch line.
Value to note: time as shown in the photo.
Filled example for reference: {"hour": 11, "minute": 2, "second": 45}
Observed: {"hour": 7, "minute": 48, "second": 46}
